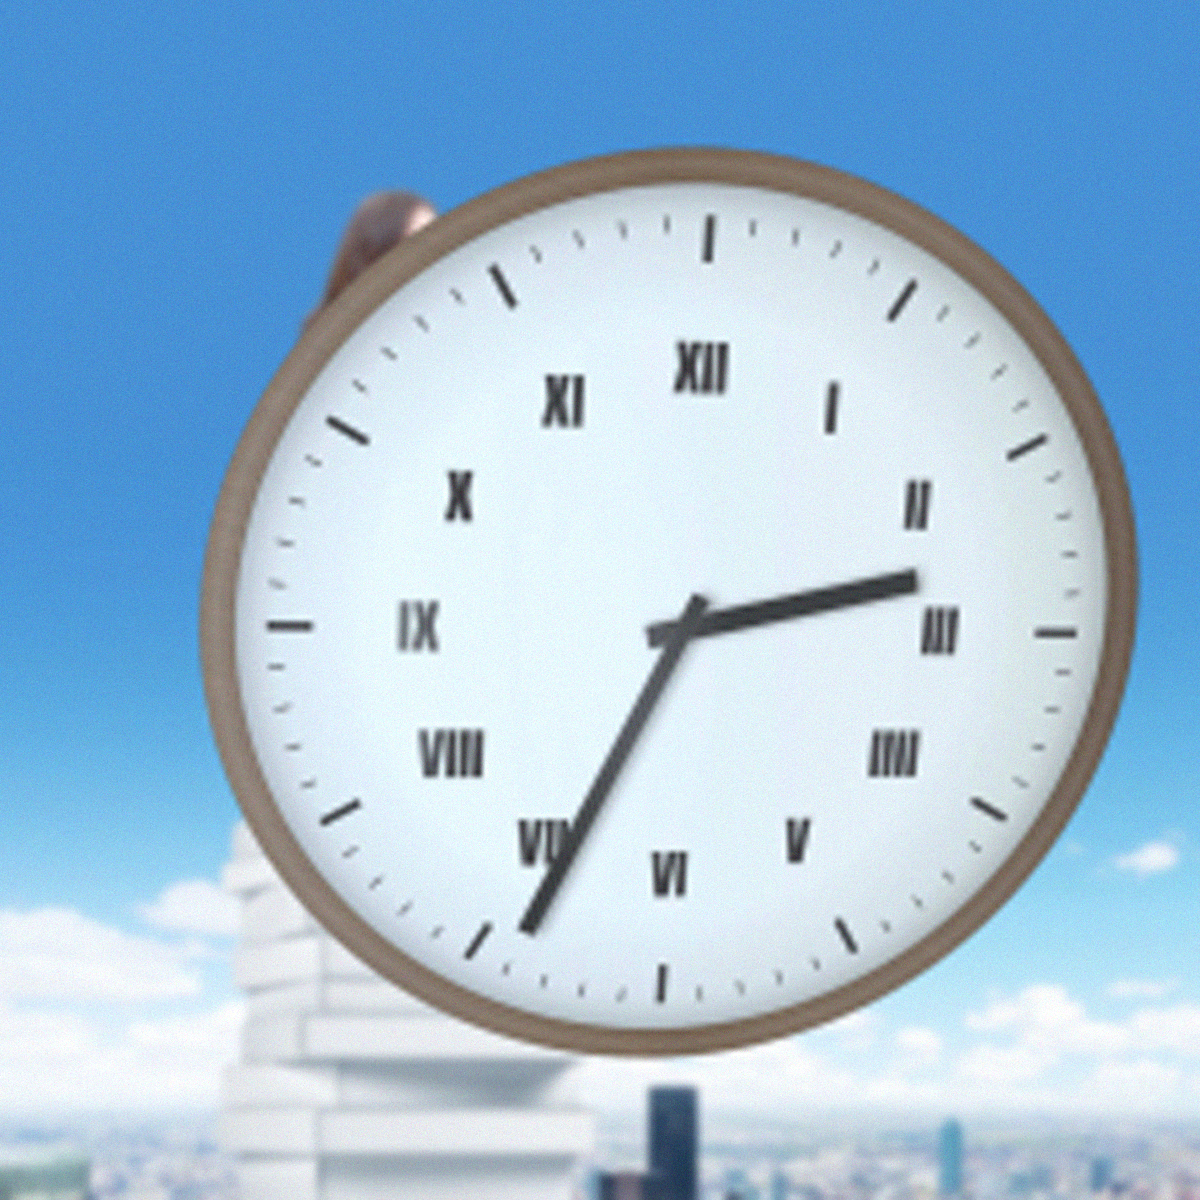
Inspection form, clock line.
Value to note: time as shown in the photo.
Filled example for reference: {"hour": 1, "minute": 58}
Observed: {"hour": 2, "minute": 34}
